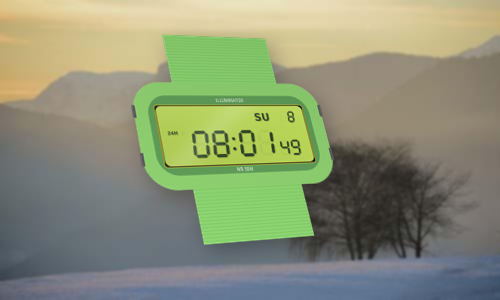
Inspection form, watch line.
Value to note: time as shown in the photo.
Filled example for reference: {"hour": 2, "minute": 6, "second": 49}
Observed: {"hour": 8, "minute": 1, "second": 49}
